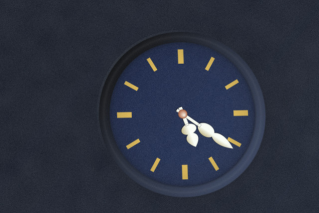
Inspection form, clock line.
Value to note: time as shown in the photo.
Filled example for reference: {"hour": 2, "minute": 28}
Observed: {"hour": 5, "minute": 21}
